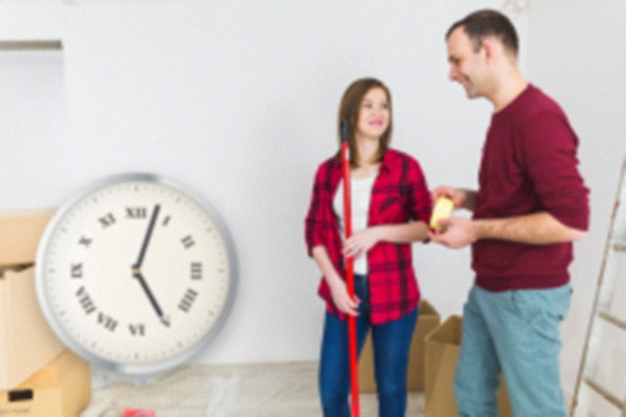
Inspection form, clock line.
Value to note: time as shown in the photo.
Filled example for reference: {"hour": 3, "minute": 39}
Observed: {"hour": 5, "minute": 3}
